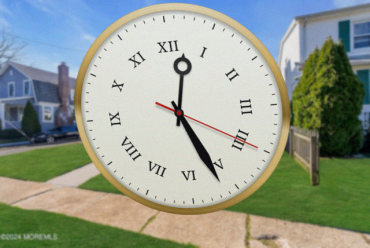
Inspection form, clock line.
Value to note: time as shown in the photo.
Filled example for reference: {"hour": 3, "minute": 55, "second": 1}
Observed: {"hour": 12, "minute": 26, "second": 20}
